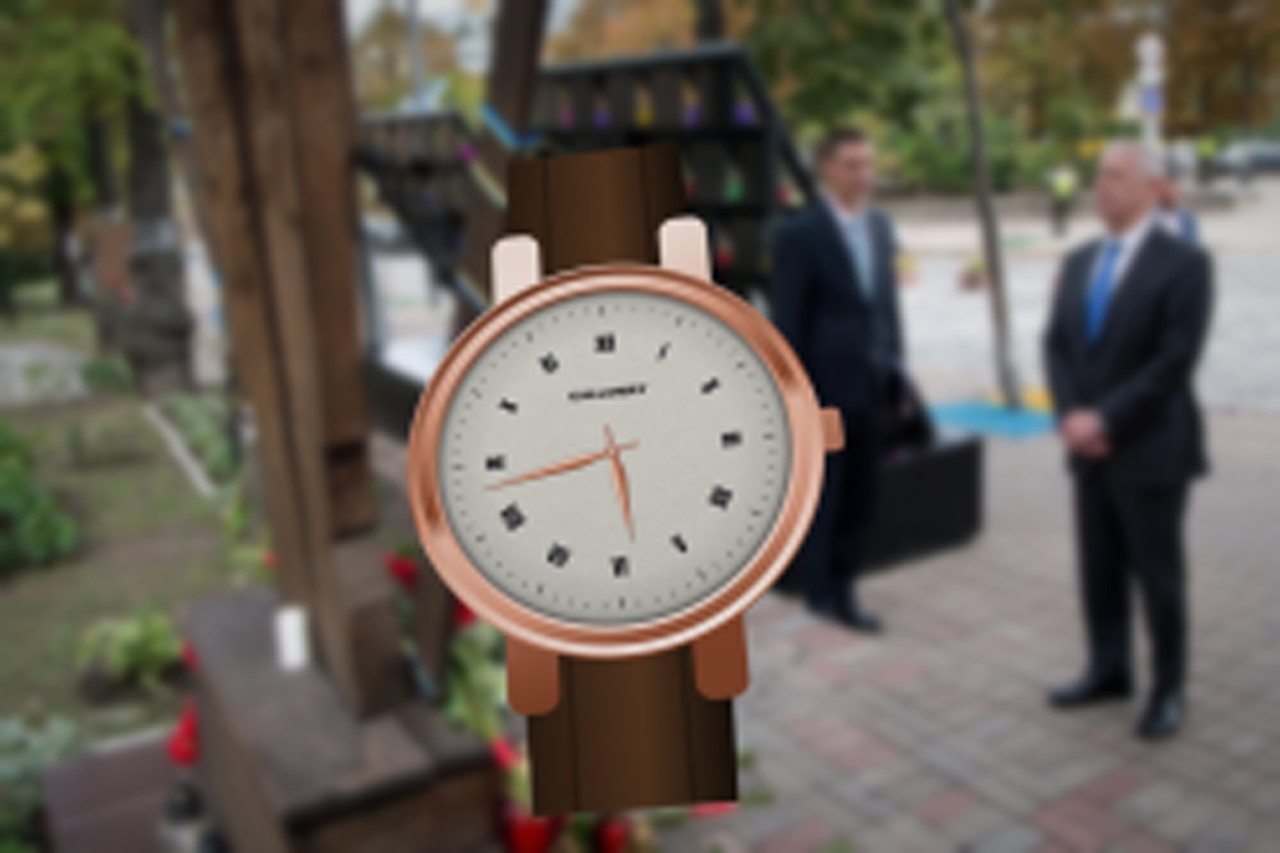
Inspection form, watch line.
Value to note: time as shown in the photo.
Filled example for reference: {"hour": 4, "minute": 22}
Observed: {"hour": 5, "minute": 43}
